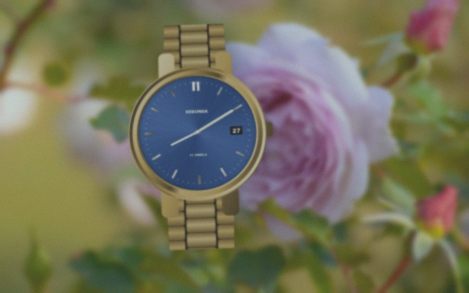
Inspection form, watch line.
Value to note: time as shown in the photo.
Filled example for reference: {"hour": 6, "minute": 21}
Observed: {"hour": 8, "minute": 10}
